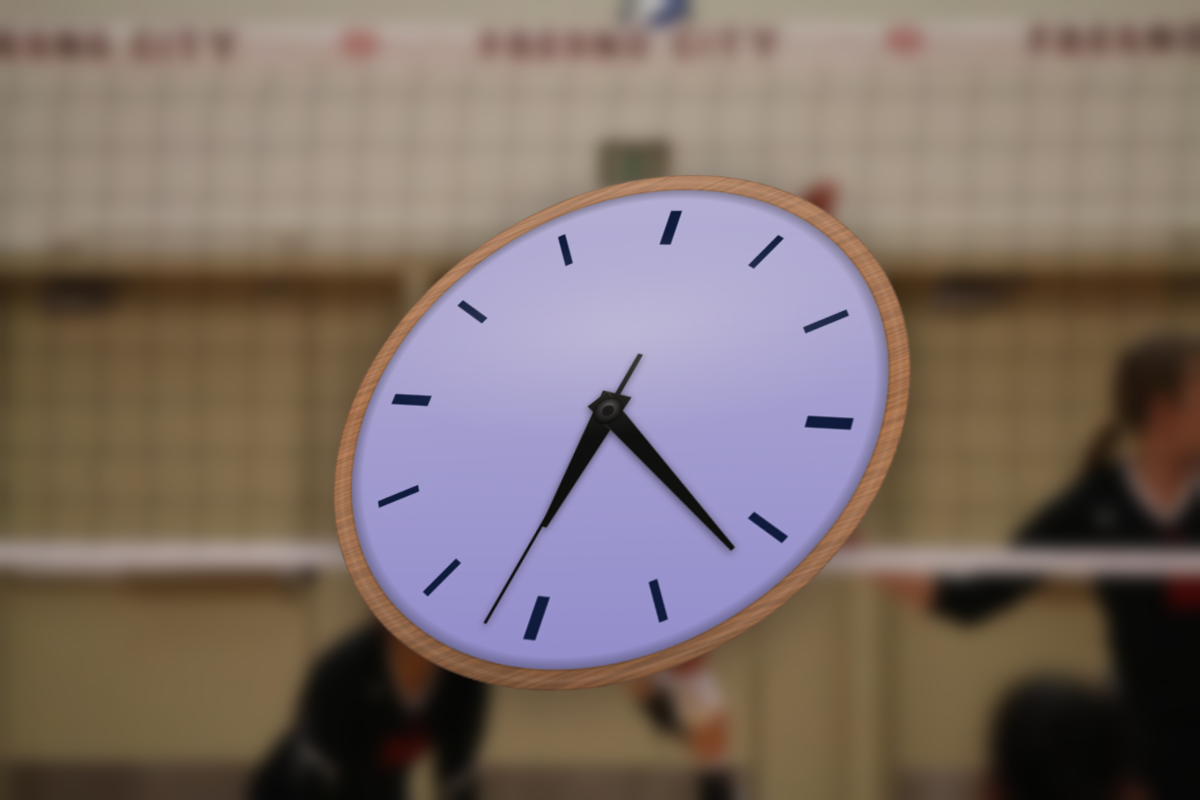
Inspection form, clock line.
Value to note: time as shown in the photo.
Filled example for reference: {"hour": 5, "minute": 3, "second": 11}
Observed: {"hour": 6, "minute": 21, "second": 32}
